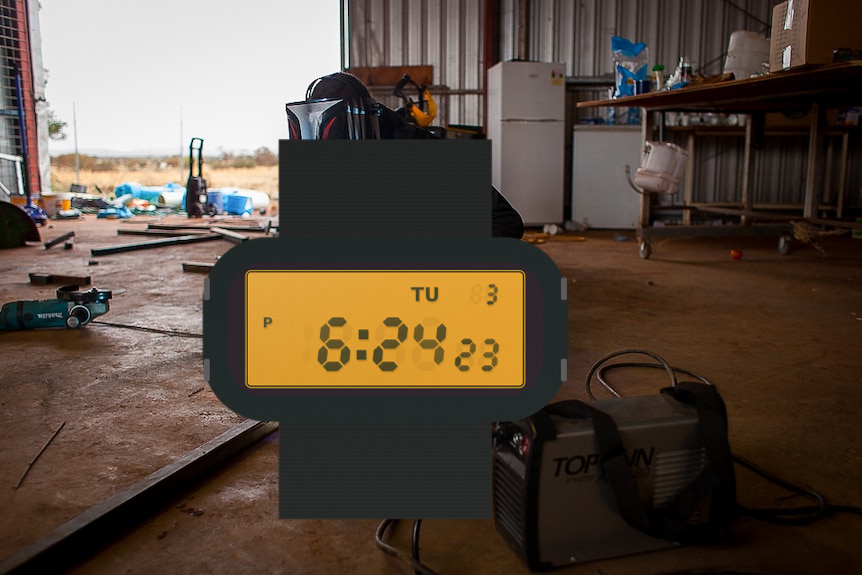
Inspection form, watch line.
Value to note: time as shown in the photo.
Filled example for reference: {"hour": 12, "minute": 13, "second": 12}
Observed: {"hour": 6, "minute": 24, "second": 23}
